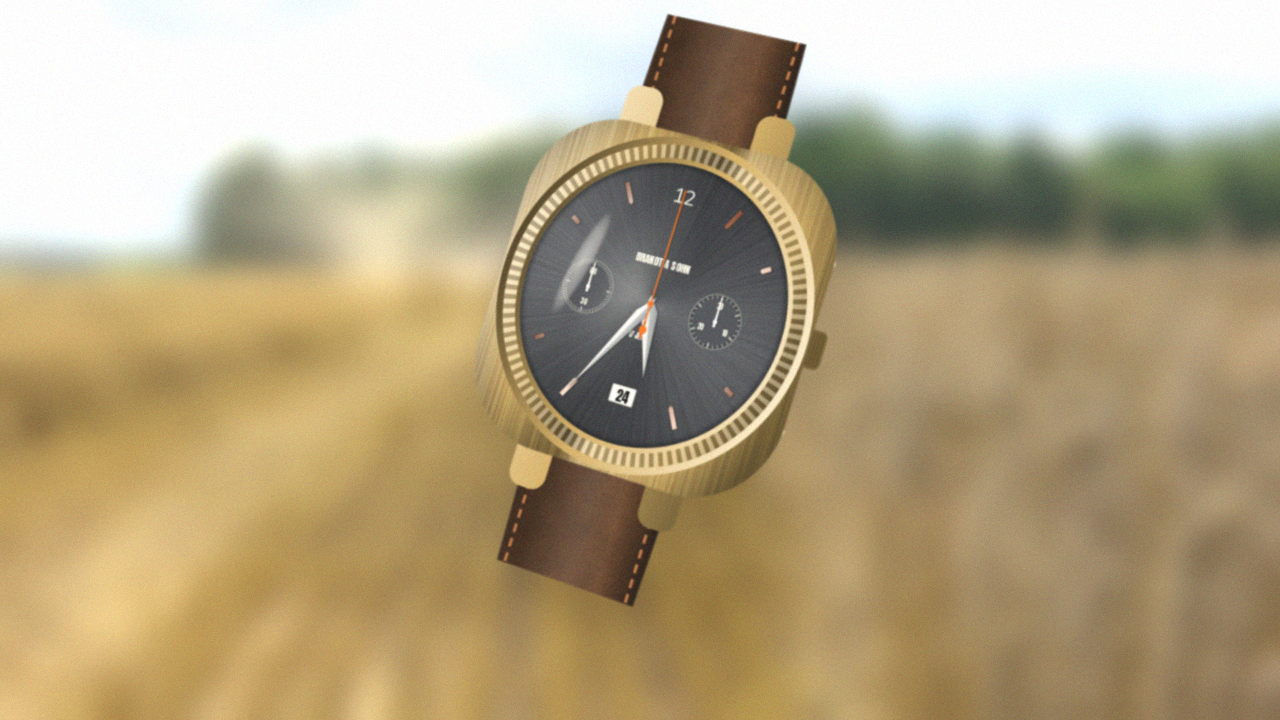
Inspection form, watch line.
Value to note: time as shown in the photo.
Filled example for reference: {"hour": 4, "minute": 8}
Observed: {"hour": 5, "minute": 35}
